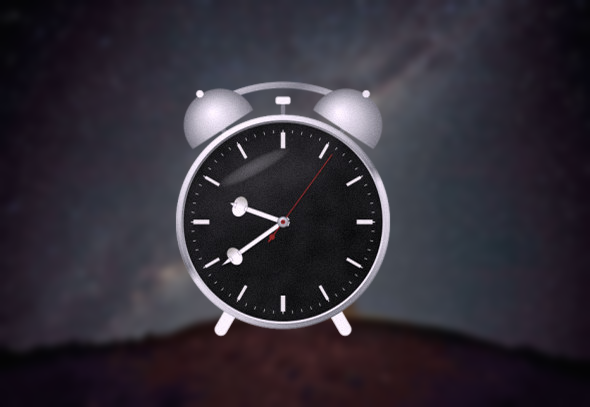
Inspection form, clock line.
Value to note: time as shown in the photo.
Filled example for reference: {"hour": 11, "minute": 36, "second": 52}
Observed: {"hour": 9, "minute": 39, "second": 6}
